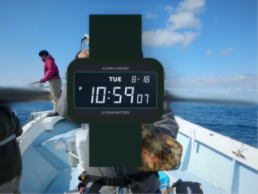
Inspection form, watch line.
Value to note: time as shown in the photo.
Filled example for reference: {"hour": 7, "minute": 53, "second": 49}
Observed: {"hour": 10, "minute": 59, "second": 7}
